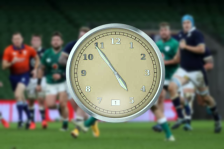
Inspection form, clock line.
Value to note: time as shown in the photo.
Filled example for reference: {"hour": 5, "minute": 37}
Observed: {"hour": 4, "minute": 54}
